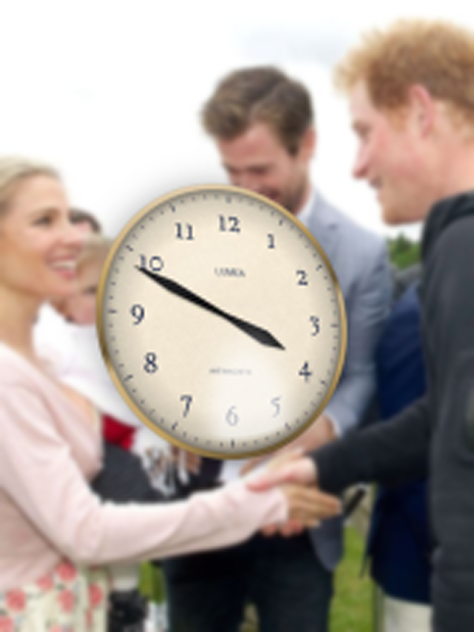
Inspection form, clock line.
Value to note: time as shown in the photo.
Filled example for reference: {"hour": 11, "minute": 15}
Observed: {"hour": 3, "minute": 49}
